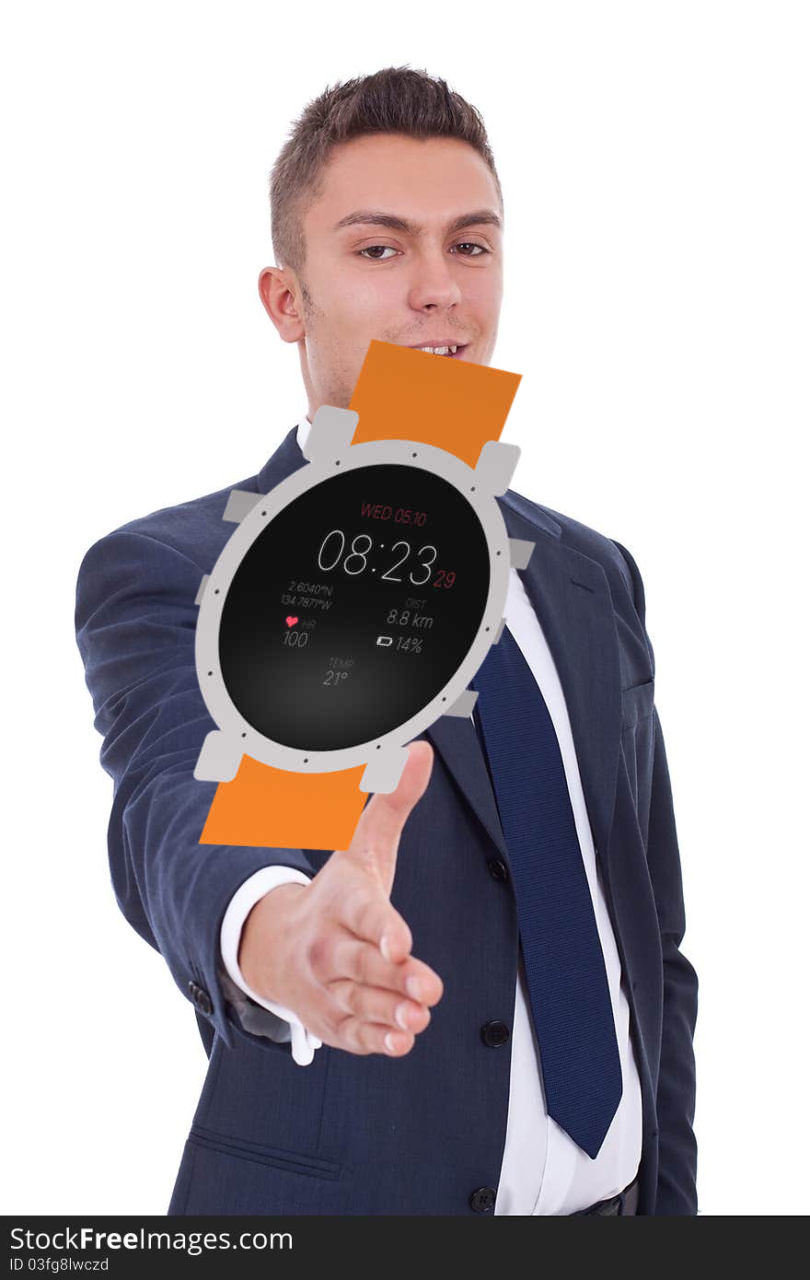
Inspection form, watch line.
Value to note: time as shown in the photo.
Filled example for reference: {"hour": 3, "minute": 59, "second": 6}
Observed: {"hour": 8, "minute": 23, "second": 29}
